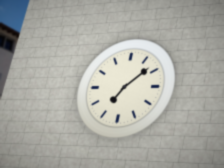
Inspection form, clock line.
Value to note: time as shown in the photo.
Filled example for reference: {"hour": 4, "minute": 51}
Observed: {"hour": 7, "minute": 8}
